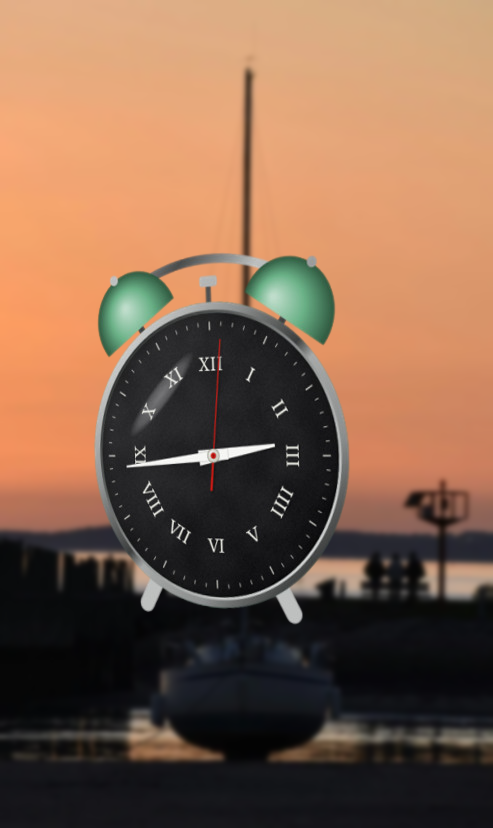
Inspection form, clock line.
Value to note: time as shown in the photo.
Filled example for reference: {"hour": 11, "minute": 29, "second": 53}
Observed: {"hour": 2, "minute": 44, "second": 1}
